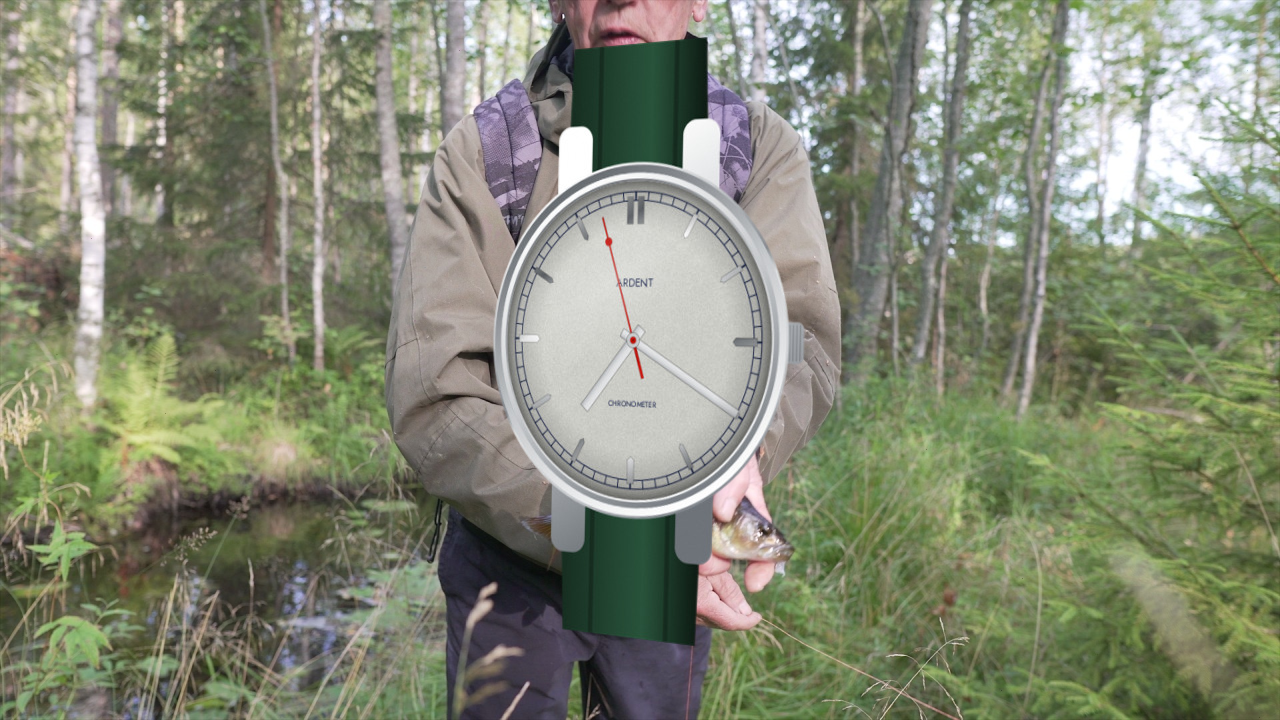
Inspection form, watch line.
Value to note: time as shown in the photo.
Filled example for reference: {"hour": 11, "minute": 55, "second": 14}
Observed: {"hour": 7, "minute": 19, "second": 57}
